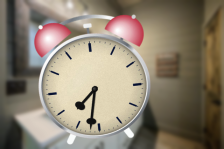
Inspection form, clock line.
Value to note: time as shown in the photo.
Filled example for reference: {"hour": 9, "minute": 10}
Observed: {"hour": 7, "minute": 32}
